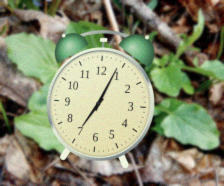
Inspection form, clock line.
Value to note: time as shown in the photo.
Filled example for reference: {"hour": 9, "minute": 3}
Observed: {"hour": 7, "minute": 4}
